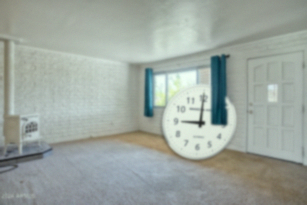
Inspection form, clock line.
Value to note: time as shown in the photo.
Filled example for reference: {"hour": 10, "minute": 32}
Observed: {"hour": 9, "minute": 0}
